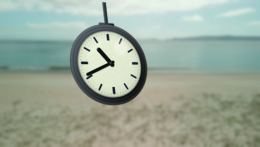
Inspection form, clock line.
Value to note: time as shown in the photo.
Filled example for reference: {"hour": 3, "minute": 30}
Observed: {"hour": 10, "minute": 41}
